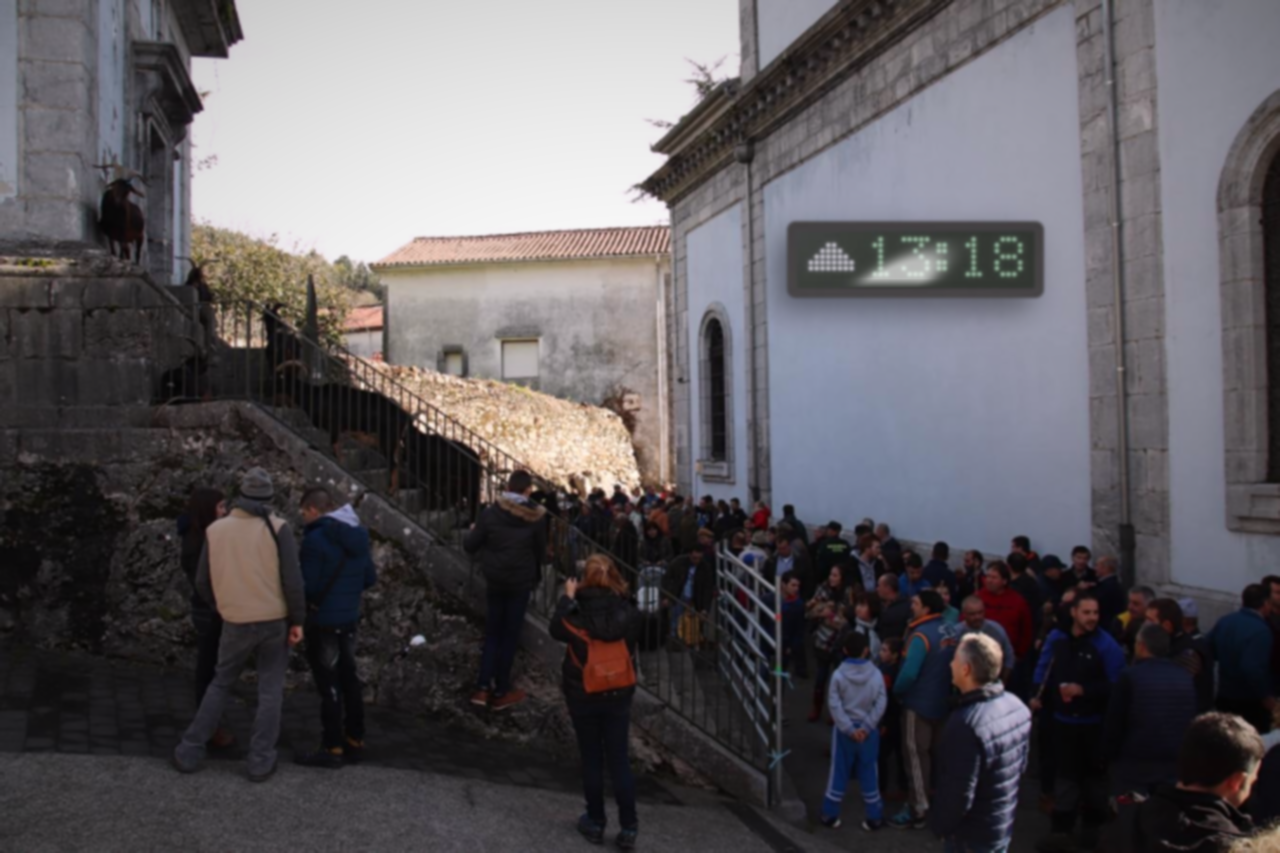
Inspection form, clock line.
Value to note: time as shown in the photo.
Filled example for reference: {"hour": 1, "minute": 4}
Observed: {"hour": 13, "minute": 18}
